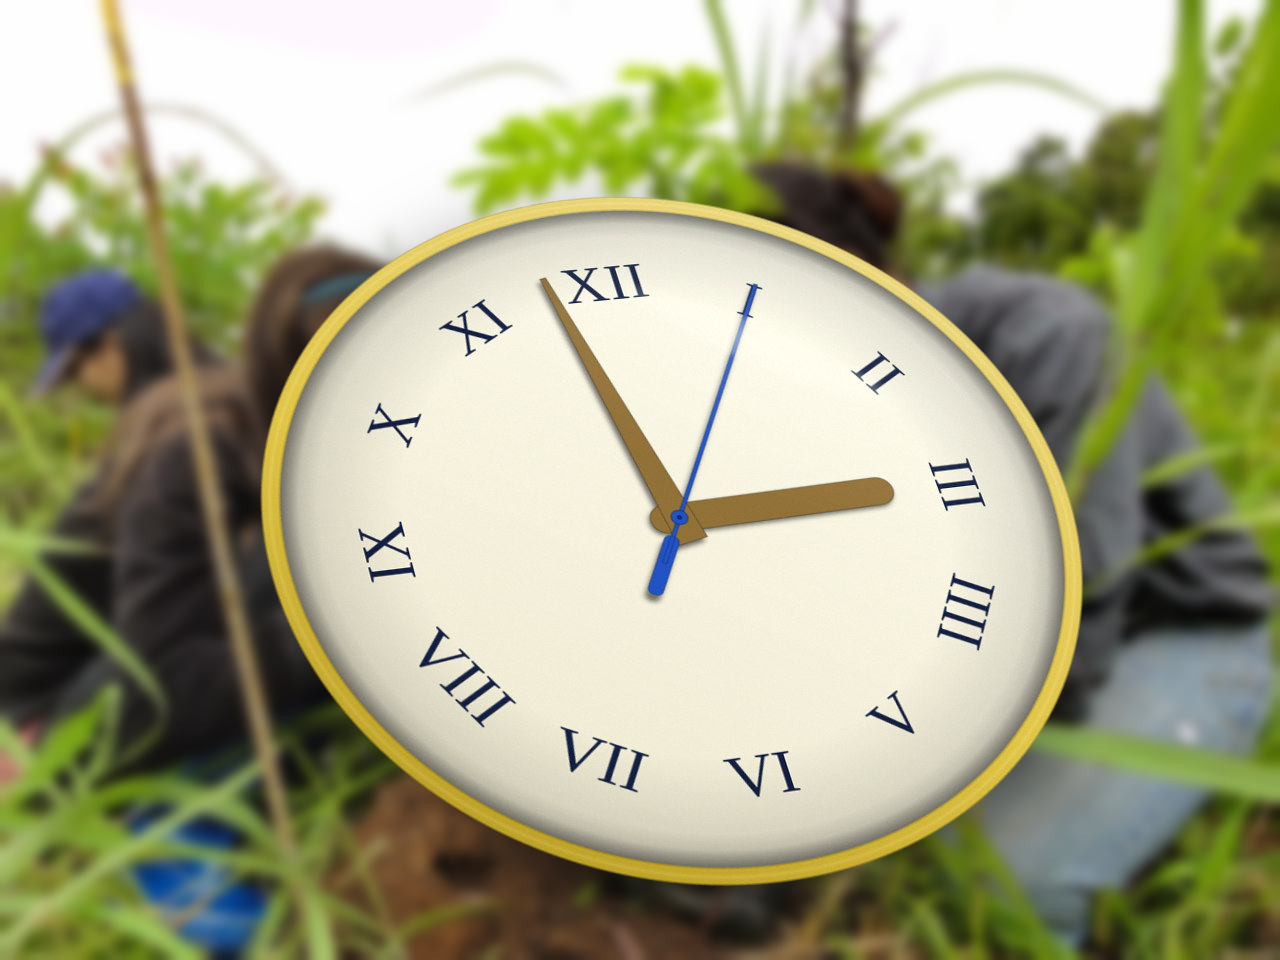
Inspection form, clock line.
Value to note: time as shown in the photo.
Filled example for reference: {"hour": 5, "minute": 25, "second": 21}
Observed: {"hour": 2, "minute": 58, "second": 5}
